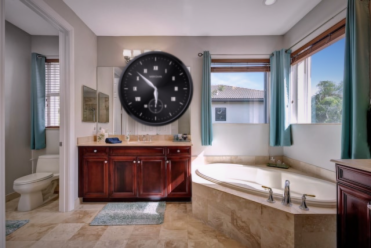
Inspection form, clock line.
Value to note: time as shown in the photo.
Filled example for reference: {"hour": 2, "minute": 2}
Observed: {"hour": 5, "minute": 52}
